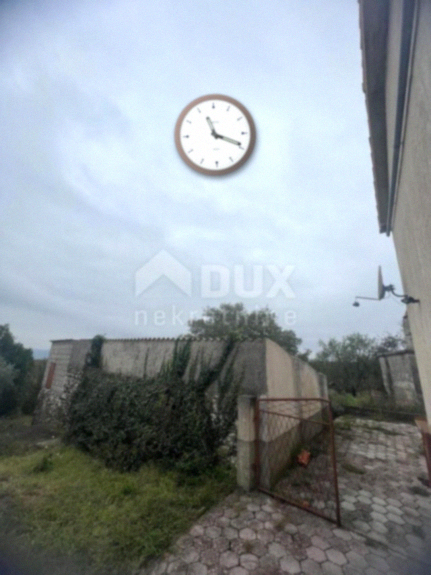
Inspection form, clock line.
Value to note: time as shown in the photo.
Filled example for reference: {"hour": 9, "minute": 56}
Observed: {"hour": 11, "minute": 19}
